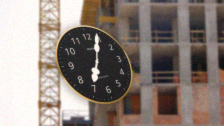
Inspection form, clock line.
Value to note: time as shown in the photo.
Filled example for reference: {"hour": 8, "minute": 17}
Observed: {"hour": 7, "minute": 4}
